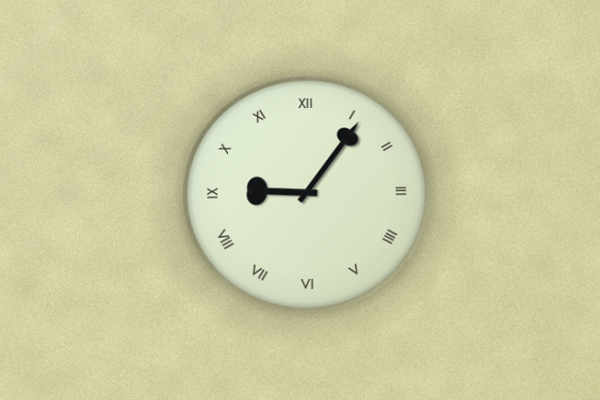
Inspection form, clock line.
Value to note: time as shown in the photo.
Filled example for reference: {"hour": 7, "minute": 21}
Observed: {"hour": 9, "minute": 6}
